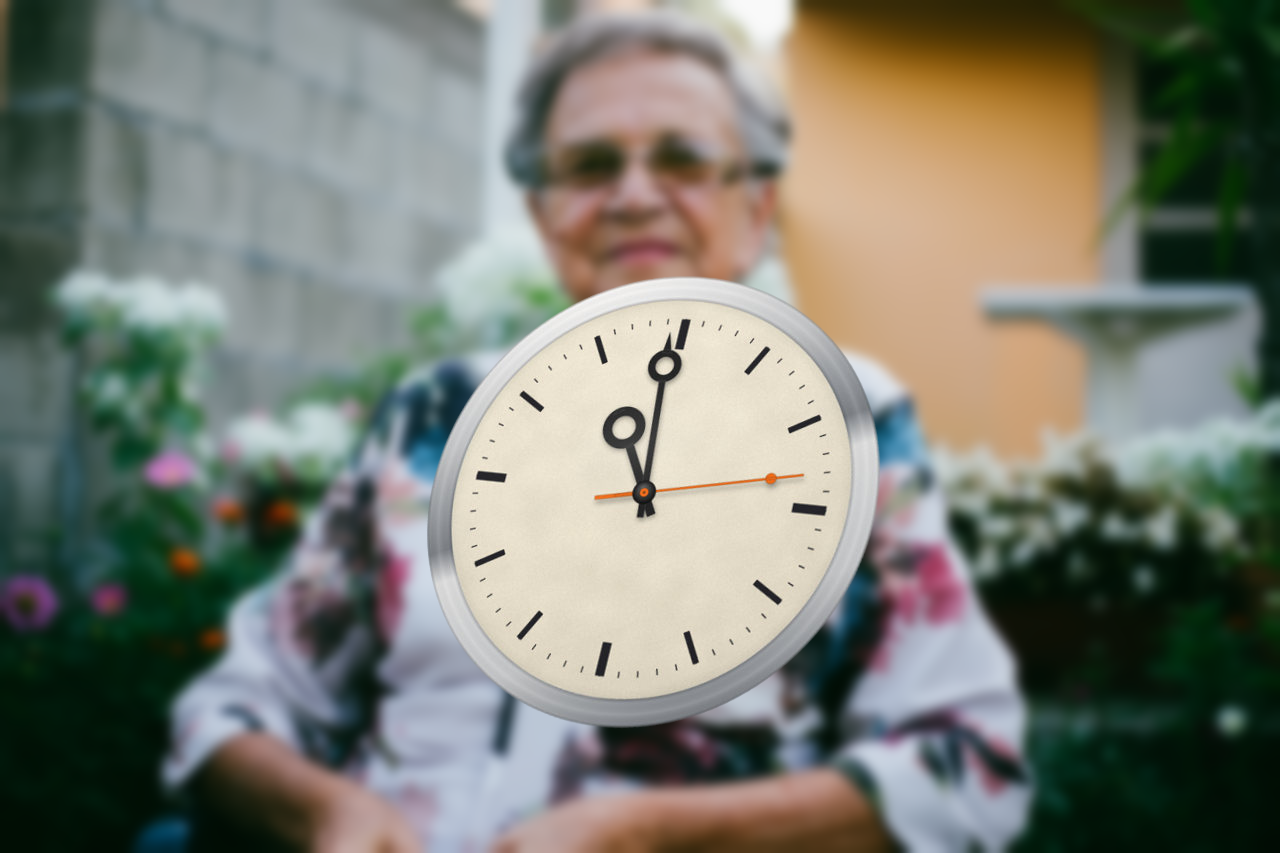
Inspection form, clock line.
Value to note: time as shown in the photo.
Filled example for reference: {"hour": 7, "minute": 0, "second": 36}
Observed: {"hour": 10, "minute": 59, "second": 13}
